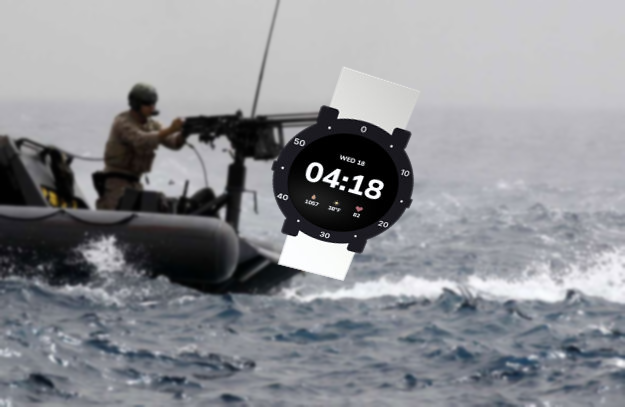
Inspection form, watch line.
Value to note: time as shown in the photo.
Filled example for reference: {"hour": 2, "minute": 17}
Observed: {"hour": 4, "minute": 18}
